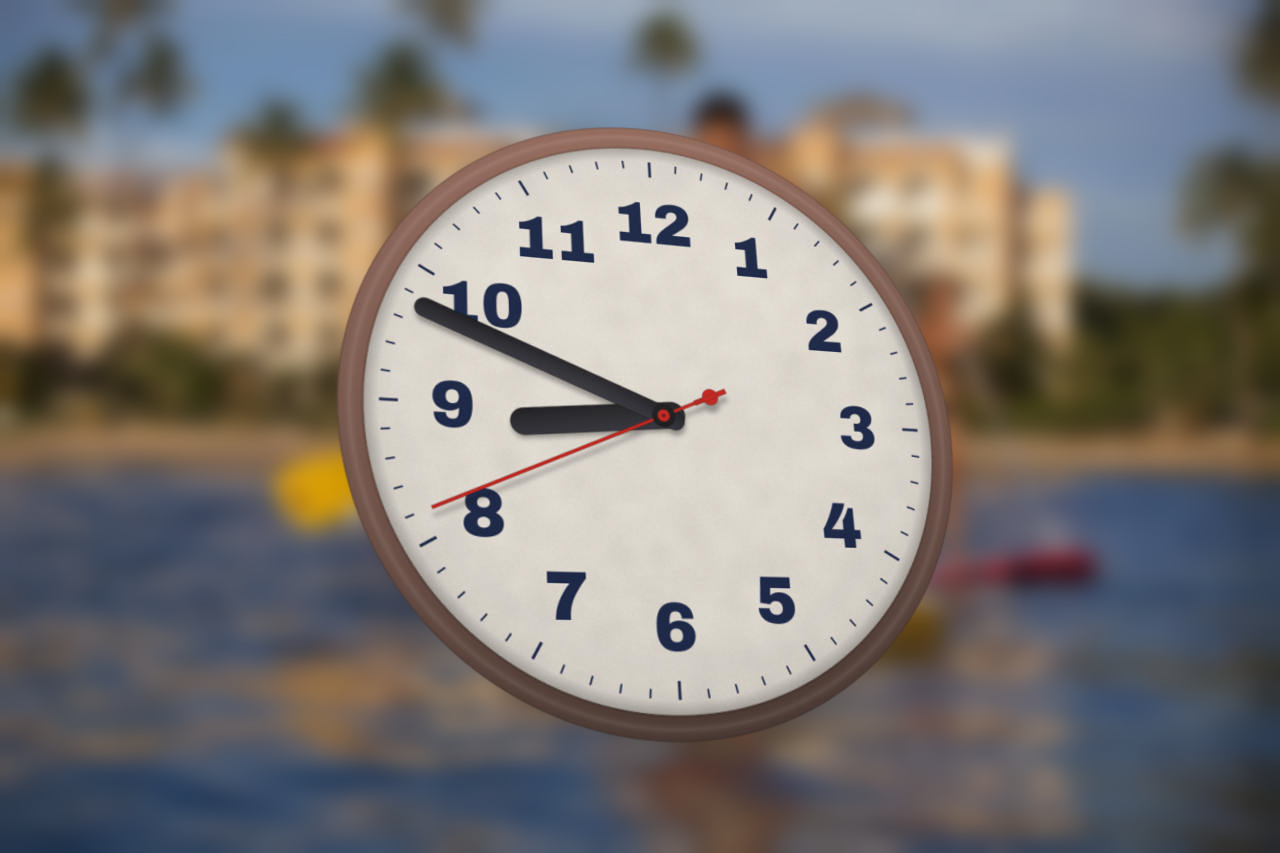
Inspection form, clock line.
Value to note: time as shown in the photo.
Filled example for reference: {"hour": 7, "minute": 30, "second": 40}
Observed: {"hour": 8, "minute": 48, "second": 41}
